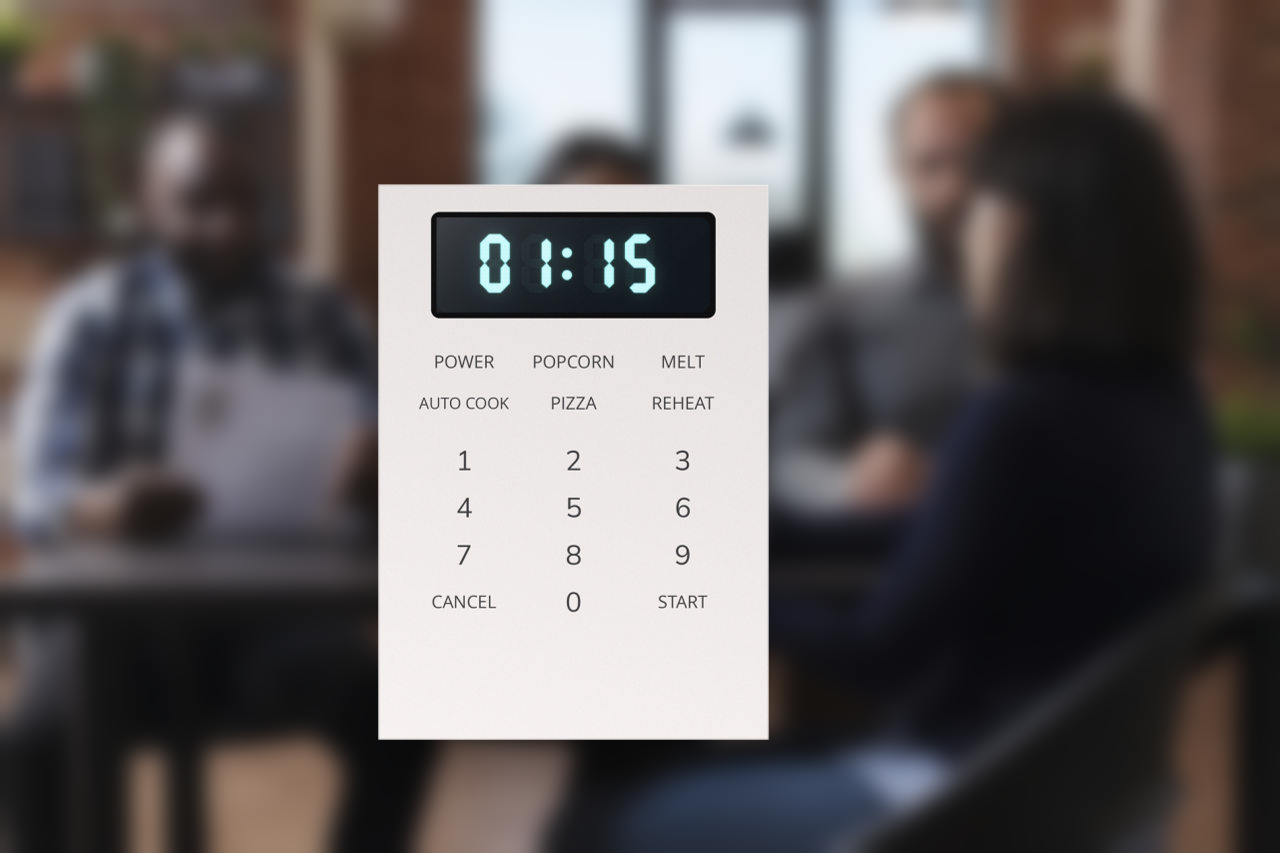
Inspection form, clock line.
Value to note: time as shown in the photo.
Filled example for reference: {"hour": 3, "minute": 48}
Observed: {"hour": 1, "minute": 15}
